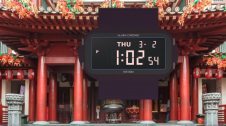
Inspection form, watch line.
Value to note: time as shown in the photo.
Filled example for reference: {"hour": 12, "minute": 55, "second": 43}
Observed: {"hour": 1, "minute": 2, "second": 54}
